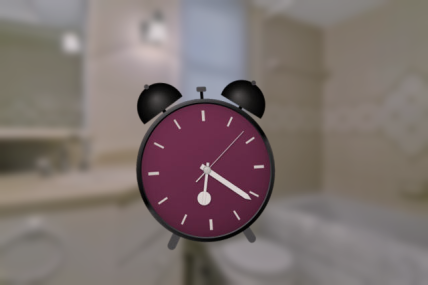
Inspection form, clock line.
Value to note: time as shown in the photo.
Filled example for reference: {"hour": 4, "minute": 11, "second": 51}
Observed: {"hour": 6, "minute": 21, "second": 8}
